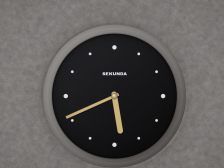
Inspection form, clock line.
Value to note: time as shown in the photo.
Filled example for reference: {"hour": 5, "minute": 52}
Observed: {"hour": 5, "minute": 41}
